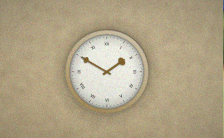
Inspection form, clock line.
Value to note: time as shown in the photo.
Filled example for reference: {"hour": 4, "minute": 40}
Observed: {"hour": 1, "minute": 50}
